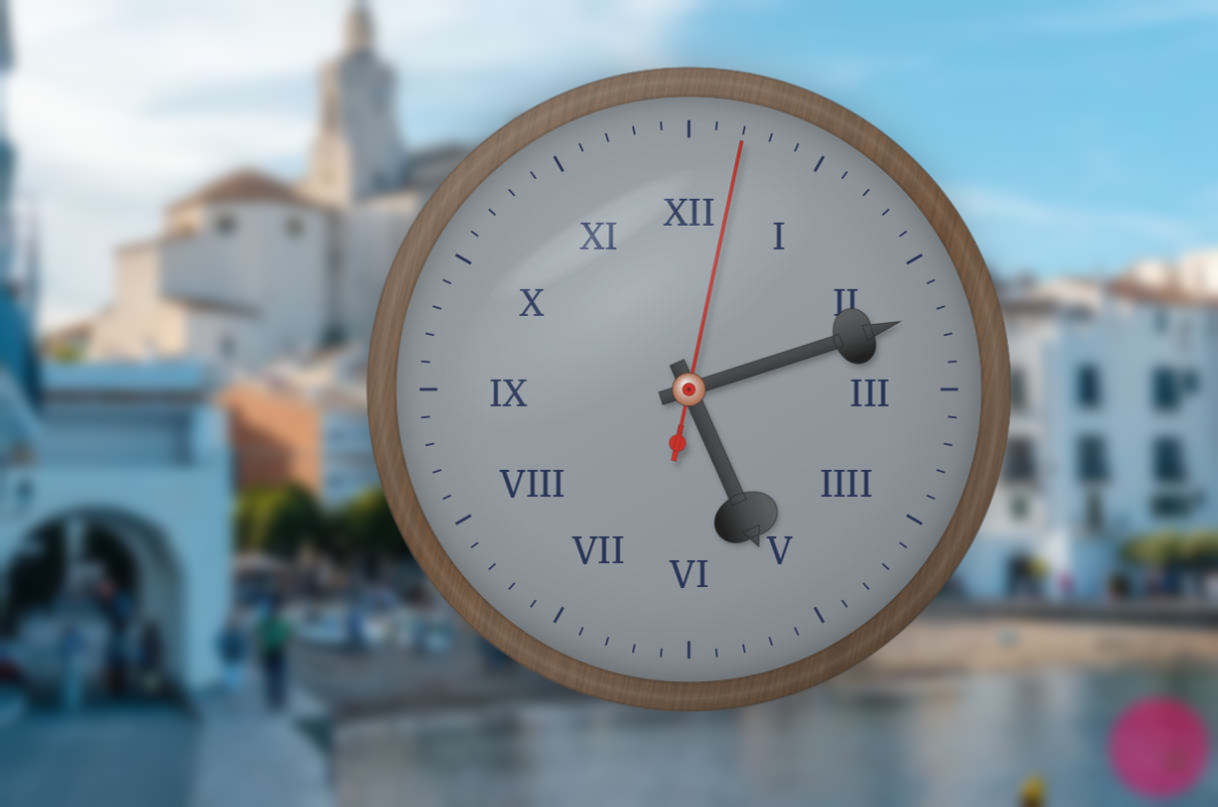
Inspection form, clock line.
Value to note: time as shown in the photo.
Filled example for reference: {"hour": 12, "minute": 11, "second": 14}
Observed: {"hour": 5, "minute": 12, "second": 2}
